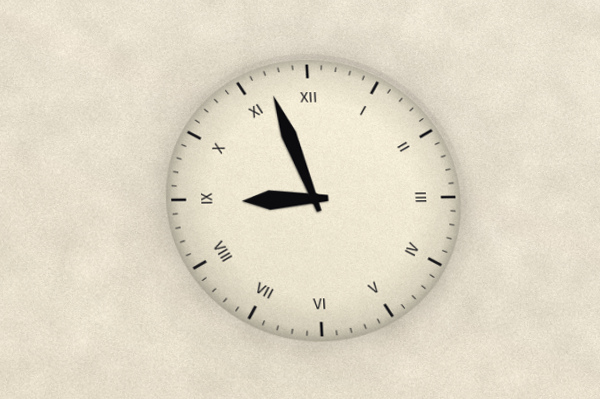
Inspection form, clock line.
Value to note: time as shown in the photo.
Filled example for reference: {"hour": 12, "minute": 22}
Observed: {"hour": 8, "minute": 57}
